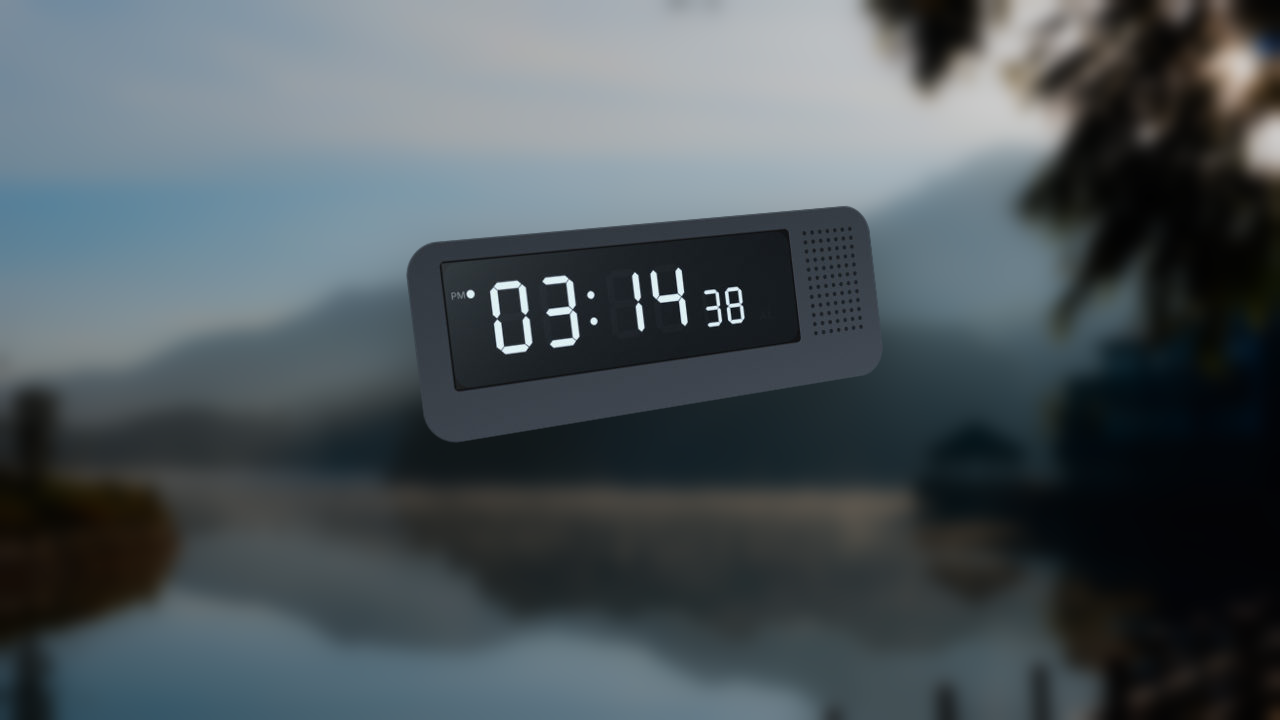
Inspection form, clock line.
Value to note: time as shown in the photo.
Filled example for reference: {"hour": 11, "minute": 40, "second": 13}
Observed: {"hour": 3, "minute": 14, "second": 38}
